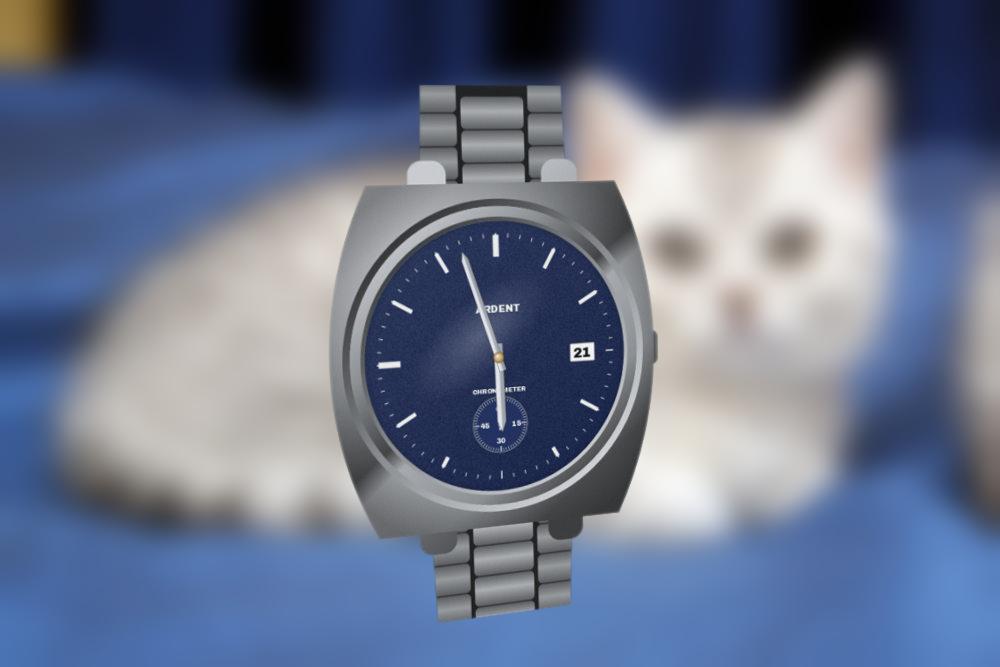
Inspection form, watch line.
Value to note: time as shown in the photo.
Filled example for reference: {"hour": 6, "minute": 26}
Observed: {"hour": 5, "minute": 57}
